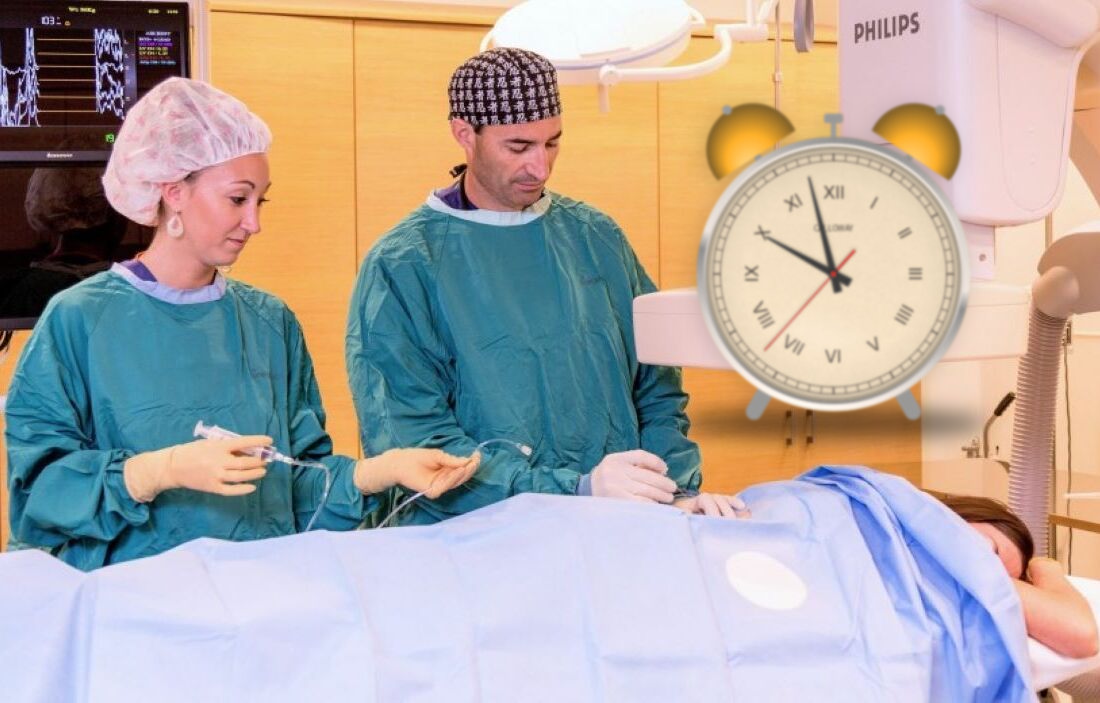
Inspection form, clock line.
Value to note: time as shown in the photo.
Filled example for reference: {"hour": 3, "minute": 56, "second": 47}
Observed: {"hour": 9, "minute": 57, "second": 37}
